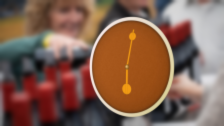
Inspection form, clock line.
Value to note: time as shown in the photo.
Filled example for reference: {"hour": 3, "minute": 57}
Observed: {"hour": 6, "minute": 2}
